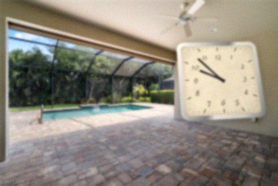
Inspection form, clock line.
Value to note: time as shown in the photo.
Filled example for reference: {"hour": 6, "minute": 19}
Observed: {"hour": 9, "minute": 53}
